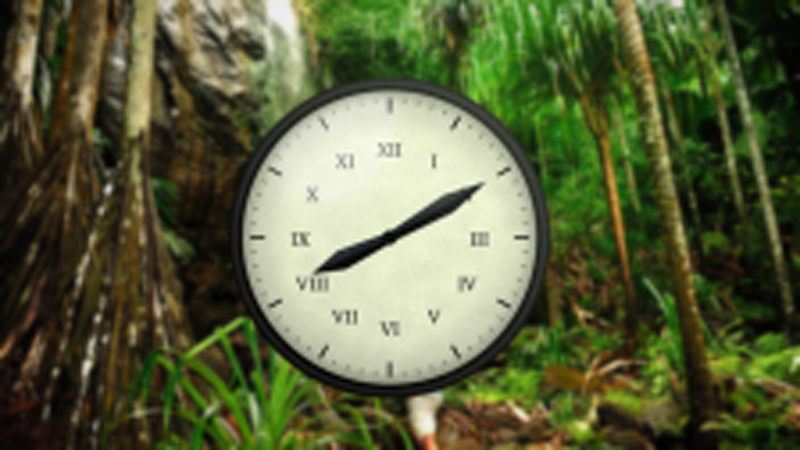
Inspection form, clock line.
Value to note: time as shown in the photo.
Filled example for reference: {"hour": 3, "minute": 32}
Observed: {"hour": 8, "minute": 10}
